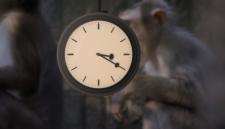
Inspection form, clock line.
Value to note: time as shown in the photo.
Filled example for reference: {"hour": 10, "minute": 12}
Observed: {"hour": 3, "minute": 20}
